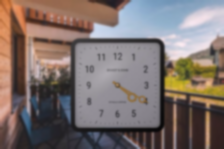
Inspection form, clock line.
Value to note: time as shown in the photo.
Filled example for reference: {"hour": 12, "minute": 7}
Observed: {"hour": 4, "minute": 20}
